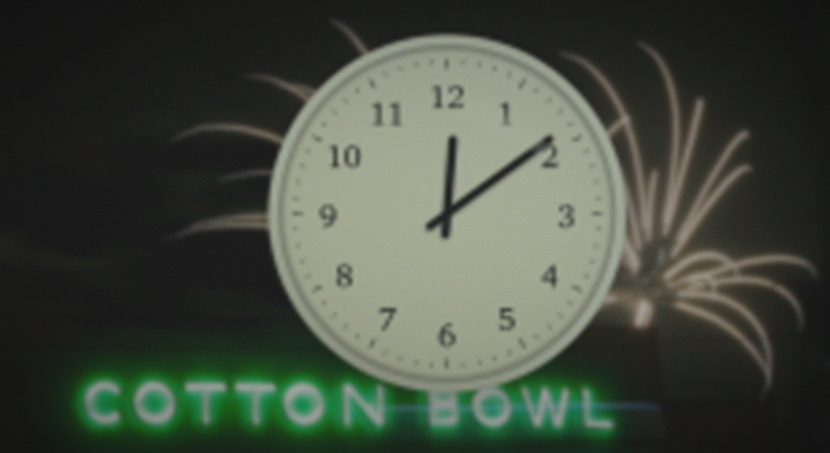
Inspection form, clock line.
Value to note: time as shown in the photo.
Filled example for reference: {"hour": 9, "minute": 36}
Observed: {"hour": 12, "minute": 9}
